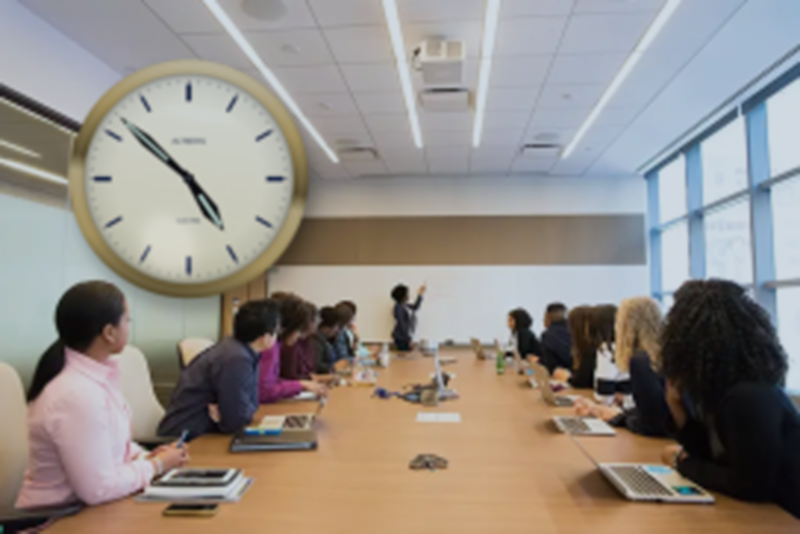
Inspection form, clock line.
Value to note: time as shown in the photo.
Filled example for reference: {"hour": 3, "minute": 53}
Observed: {"hour": 4, "minute": 52}
